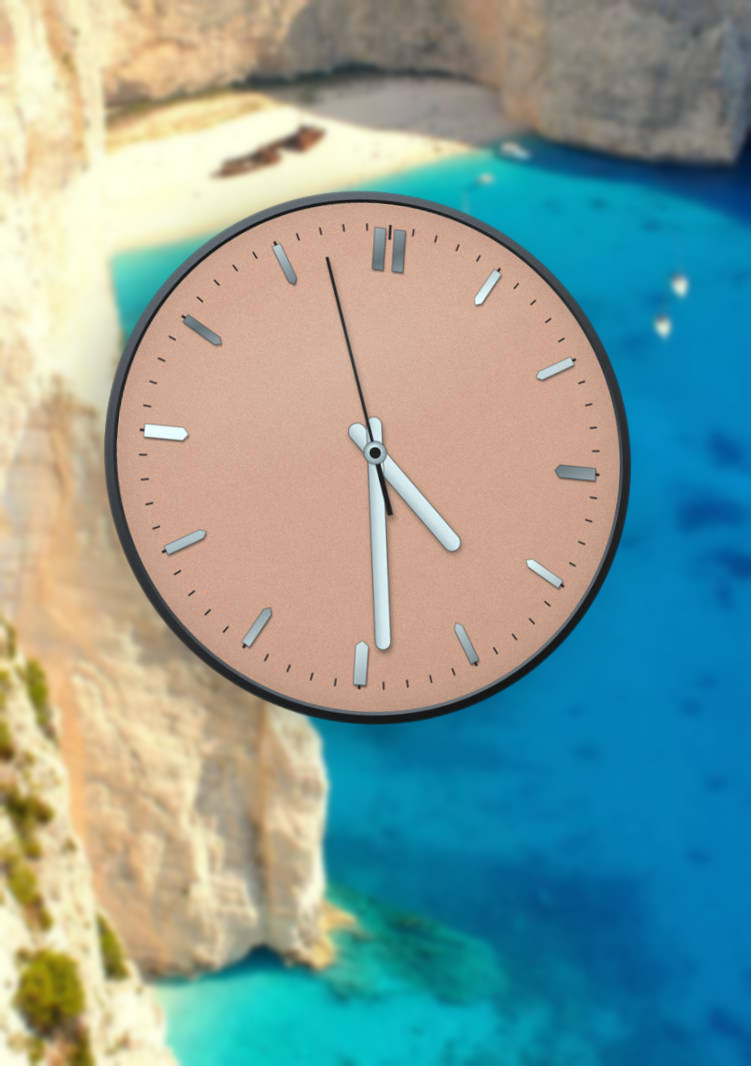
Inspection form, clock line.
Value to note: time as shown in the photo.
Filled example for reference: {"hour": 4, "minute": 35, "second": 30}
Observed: {"hour": 4, "minute": 28, "second": 57}
